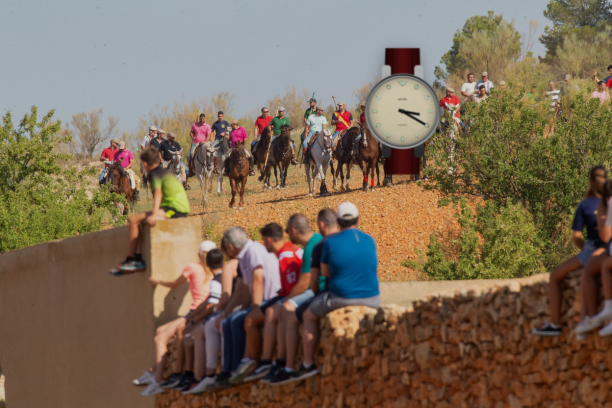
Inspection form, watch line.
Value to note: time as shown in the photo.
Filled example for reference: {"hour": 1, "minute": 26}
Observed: {"hour": 3, "minute": 20}
